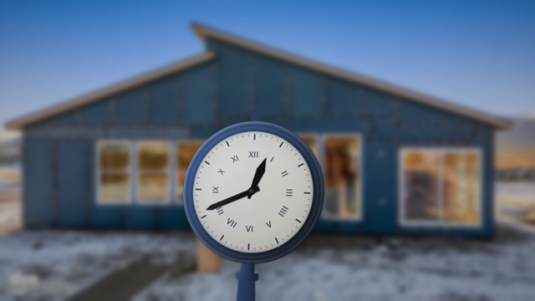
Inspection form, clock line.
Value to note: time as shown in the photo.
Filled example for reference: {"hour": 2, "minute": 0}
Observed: {"hour": 12, "minute": 41}
